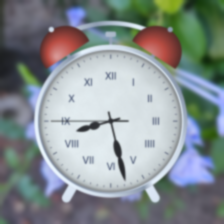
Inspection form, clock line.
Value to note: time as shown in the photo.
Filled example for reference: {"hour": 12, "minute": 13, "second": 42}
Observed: {"hour": 8, "minute": 27, "second": 45}
